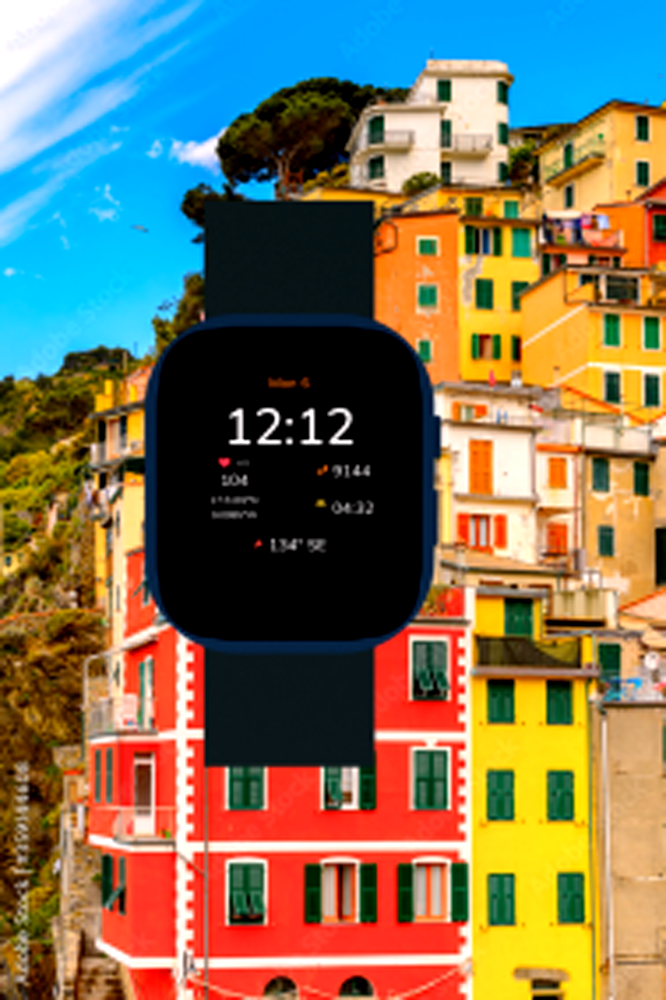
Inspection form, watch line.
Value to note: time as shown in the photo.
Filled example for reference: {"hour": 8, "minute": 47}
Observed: {"hour": 12, "minute": 12}
